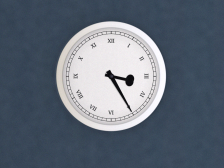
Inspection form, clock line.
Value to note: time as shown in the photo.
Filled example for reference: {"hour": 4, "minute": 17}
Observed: {"hour": 3, "minute": 25}
